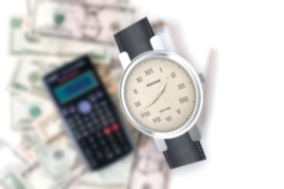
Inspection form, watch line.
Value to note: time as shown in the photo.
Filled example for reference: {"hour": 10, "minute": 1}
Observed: {"hour": 1, "minute": 42}
